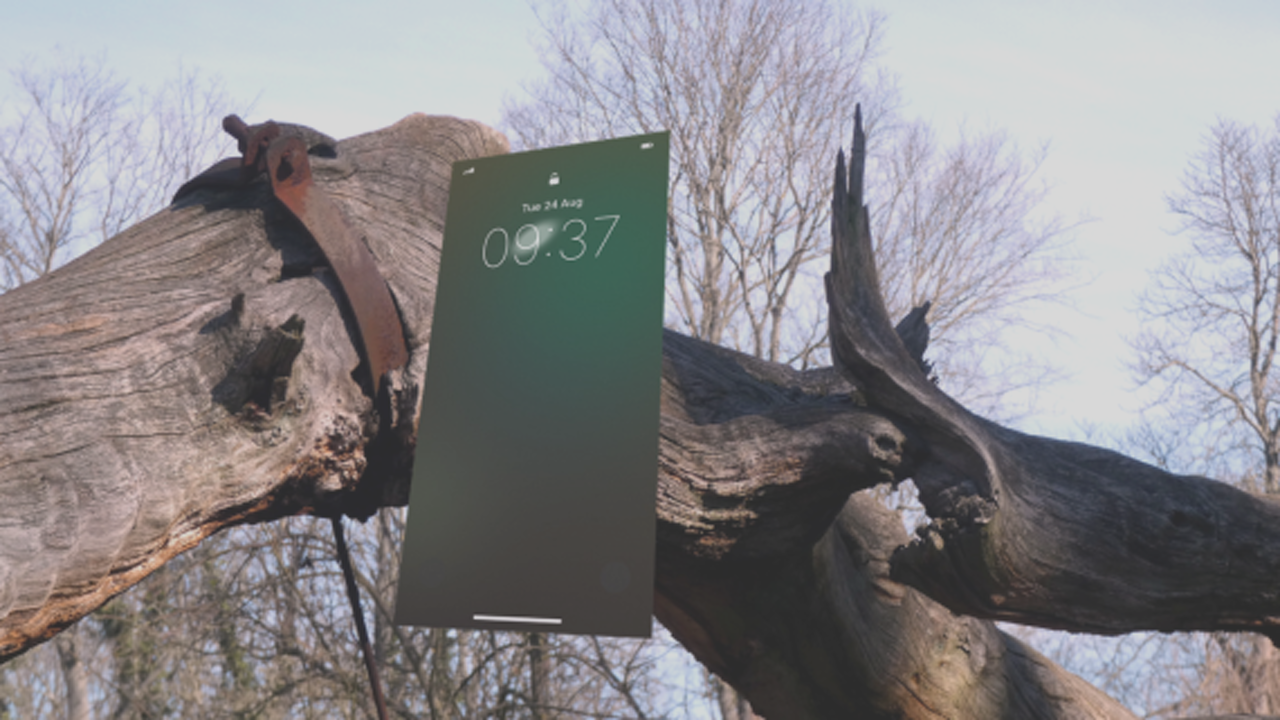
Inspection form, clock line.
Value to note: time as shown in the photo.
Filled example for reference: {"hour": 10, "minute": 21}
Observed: {"hour": 9, "minute": 37}
